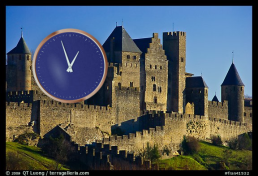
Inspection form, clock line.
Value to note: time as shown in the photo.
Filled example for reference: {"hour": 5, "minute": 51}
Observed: {"hour": 12, "minute": 57}
